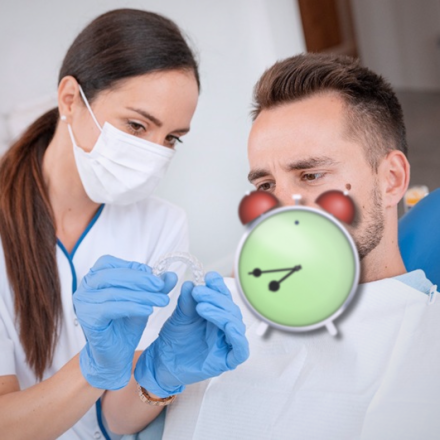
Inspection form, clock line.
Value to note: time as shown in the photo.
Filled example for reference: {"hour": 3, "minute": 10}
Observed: {"hour": 7, "minute": 44}
